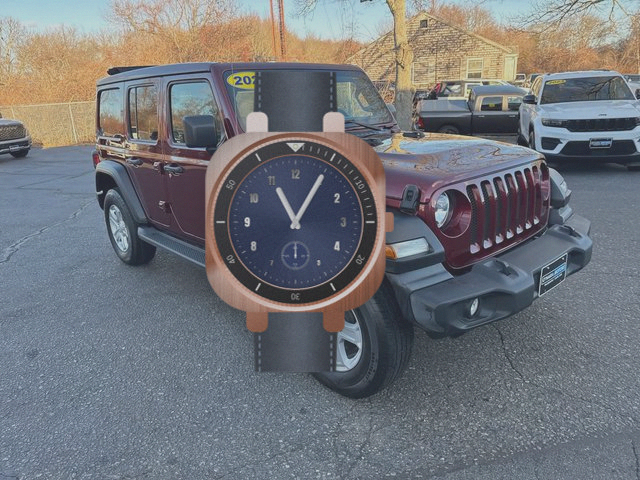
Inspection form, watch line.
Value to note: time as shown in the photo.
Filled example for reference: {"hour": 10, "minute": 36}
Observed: {"hour": 11, "minute": 5}
